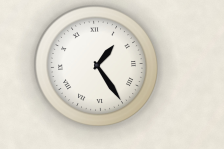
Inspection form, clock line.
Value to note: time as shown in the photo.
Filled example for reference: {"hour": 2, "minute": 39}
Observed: {"hour": 1, "minute": 25}
